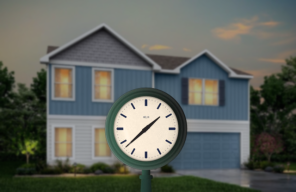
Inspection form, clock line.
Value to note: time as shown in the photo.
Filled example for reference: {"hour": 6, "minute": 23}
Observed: {"hour": 1, "minute": 38}
